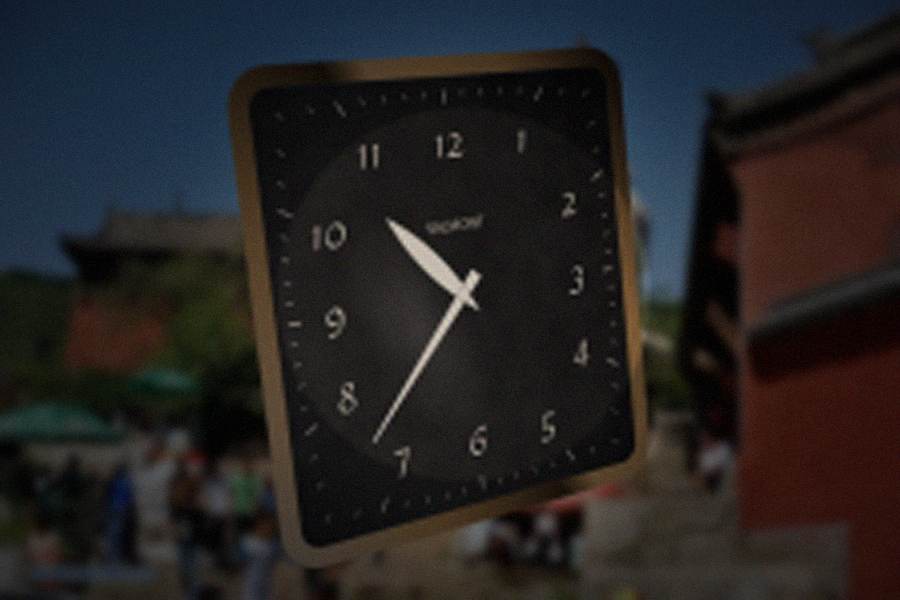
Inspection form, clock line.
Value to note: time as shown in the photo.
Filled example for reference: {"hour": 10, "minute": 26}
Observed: {"hour": 10, "minute": 37}
